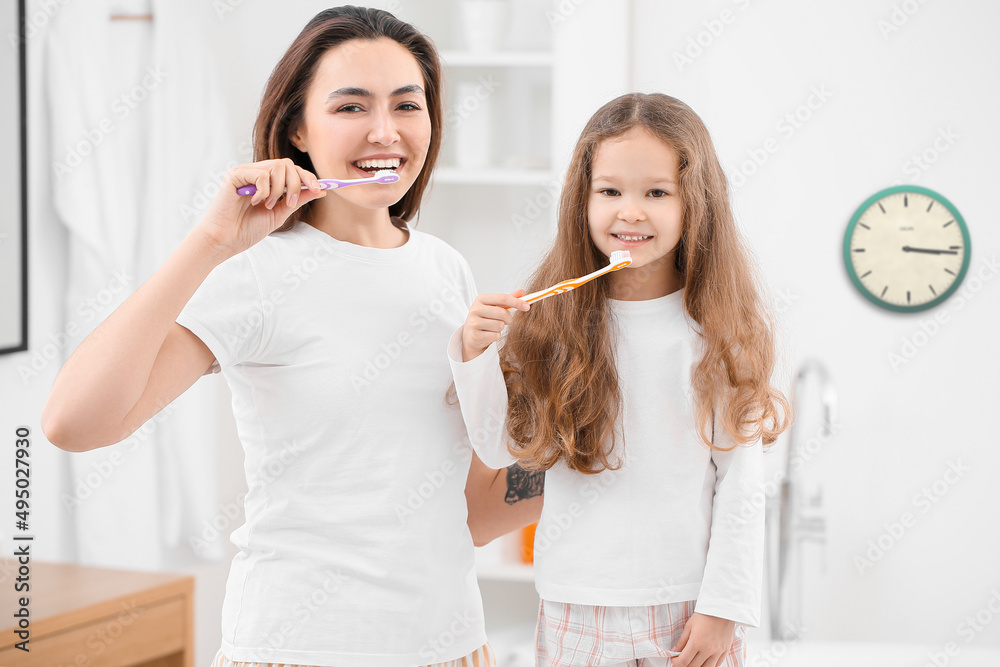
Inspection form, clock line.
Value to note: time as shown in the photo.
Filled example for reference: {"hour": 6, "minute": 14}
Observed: {"hour": 3, "minute": 16}
